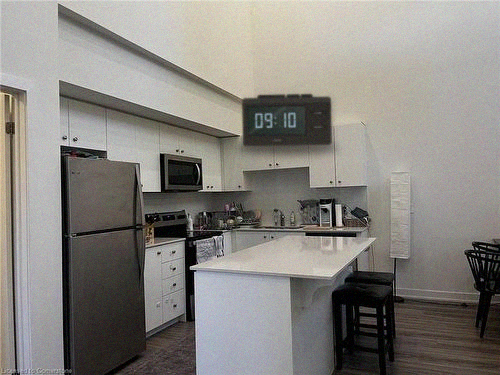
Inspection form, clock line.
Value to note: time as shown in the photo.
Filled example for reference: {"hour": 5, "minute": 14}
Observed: {"hour": 9, "minute": 10}
